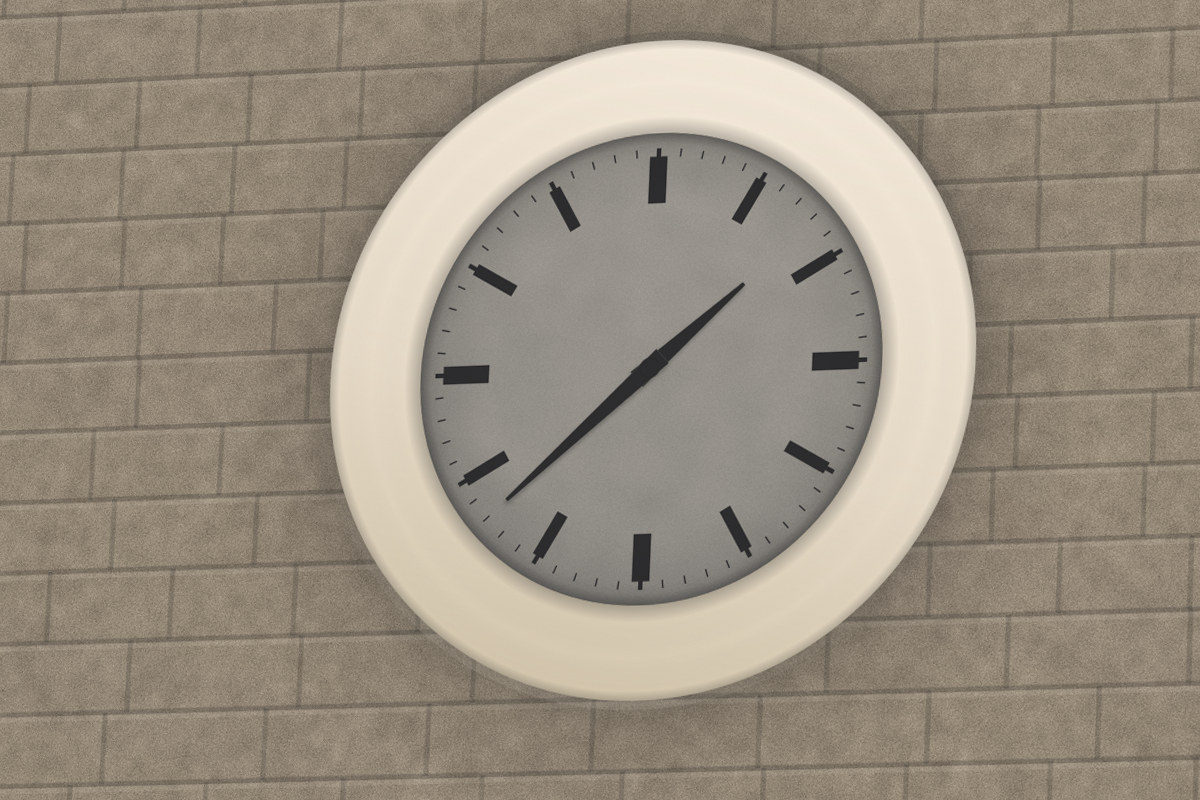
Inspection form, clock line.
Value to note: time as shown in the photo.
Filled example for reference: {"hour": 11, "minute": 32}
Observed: {"hour": 1, "minute": 38}
